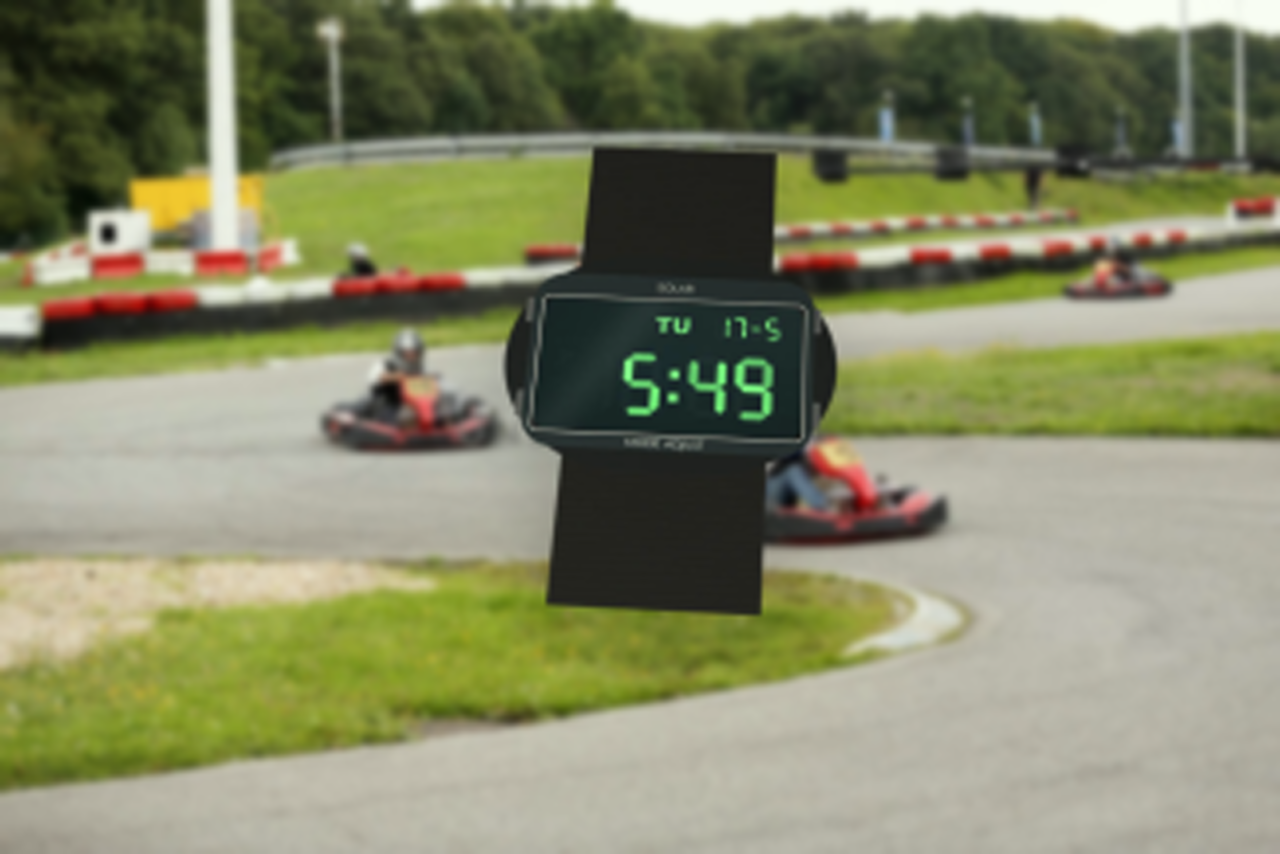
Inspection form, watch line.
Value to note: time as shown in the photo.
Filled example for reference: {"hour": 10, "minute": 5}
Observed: {"hour": 5, "minute": 49}
